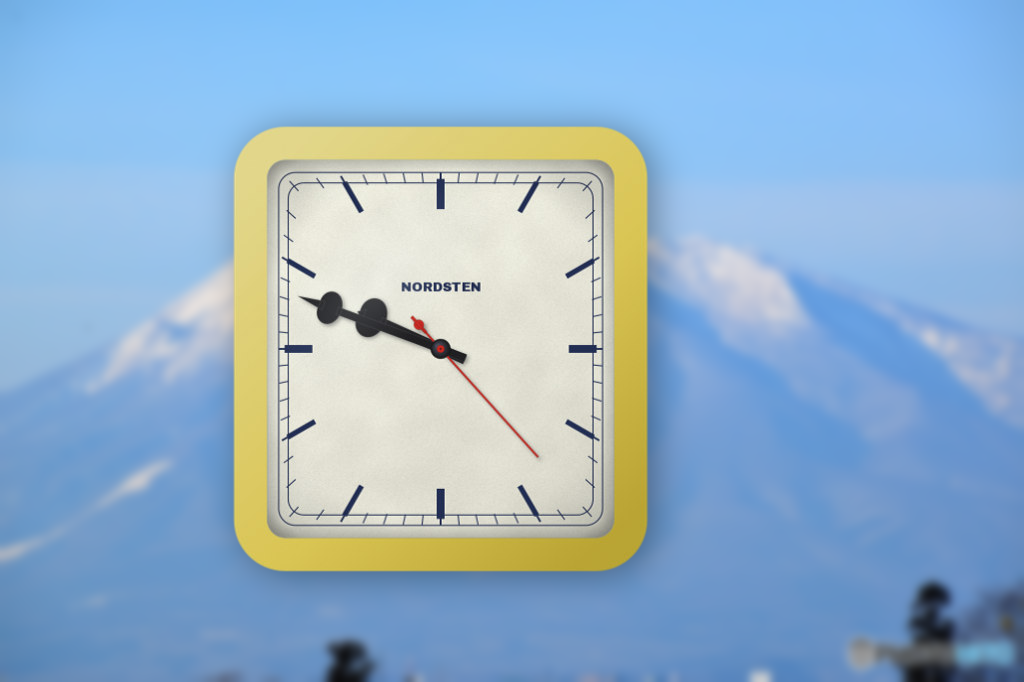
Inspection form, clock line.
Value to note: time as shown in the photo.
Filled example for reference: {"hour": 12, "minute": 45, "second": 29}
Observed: {"hour": 9, "minute": 48, "second": 23}
